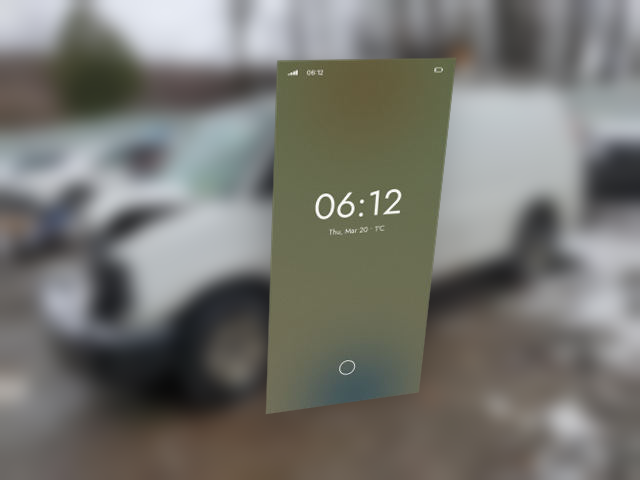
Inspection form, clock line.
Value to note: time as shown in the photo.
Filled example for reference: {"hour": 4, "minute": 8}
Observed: {"hour": 6, "minute": 12}
